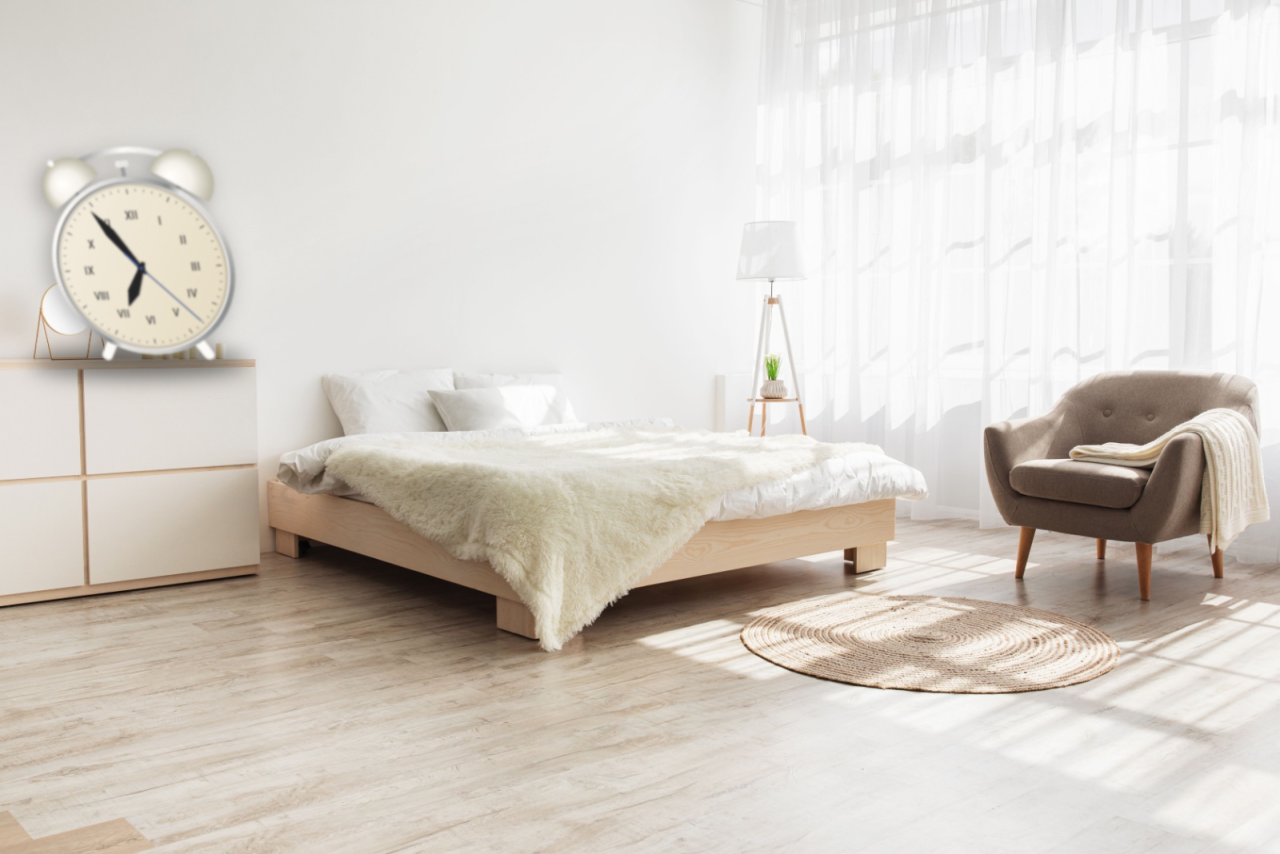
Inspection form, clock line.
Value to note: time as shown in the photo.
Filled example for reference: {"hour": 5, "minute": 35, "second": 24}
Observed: {"hour": 6, "minute": 54, "second": 23}
